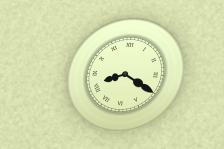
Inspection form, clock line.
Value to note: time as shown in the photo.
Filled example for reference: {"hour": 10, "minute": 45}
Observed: {"hour": 8, "minute": 20}
